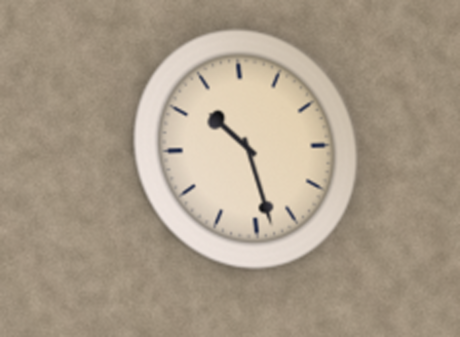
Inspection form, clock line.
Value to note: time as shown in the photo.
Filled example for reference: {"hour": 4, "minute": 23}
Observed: {"hour": 10, "minute": 28}
